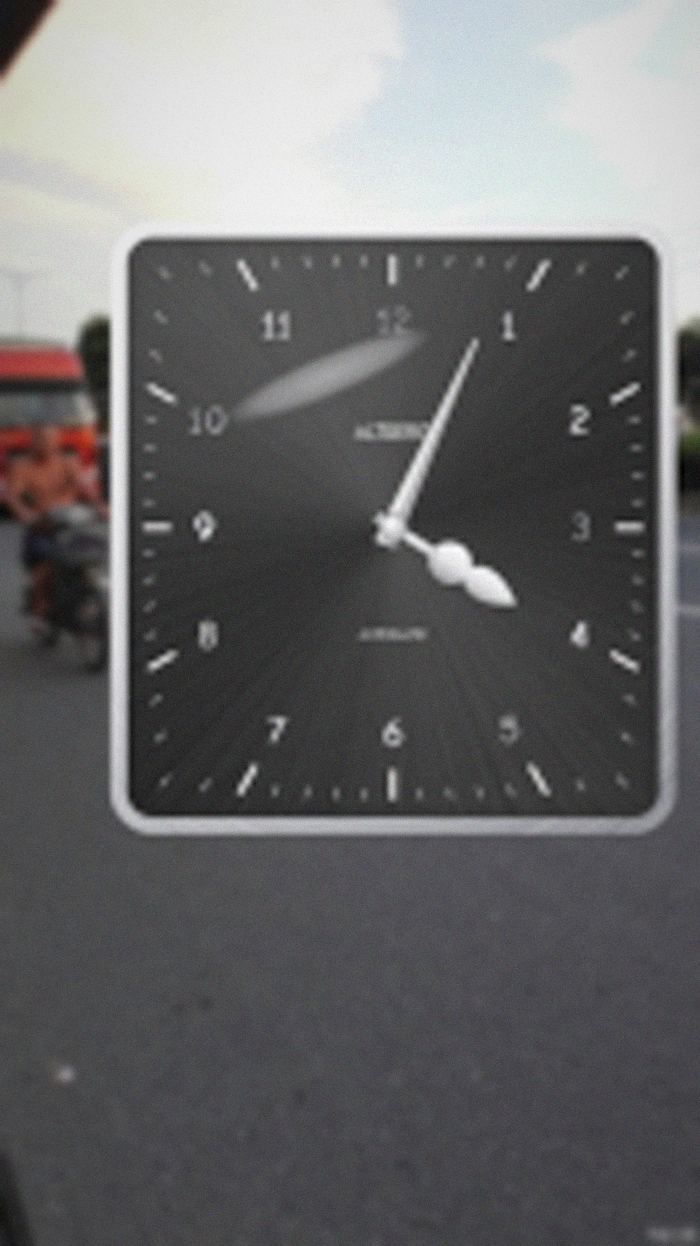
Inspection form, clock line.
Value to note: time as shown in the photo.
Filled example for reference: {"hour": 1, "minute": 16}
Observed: {"hour": 4, "minute": 4}
